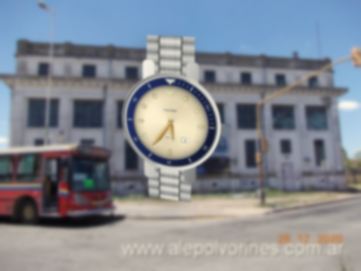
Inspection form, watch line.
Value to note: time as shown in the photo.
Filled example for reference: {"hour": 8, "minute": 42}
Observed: {"hour": 5, "minute": 36}
